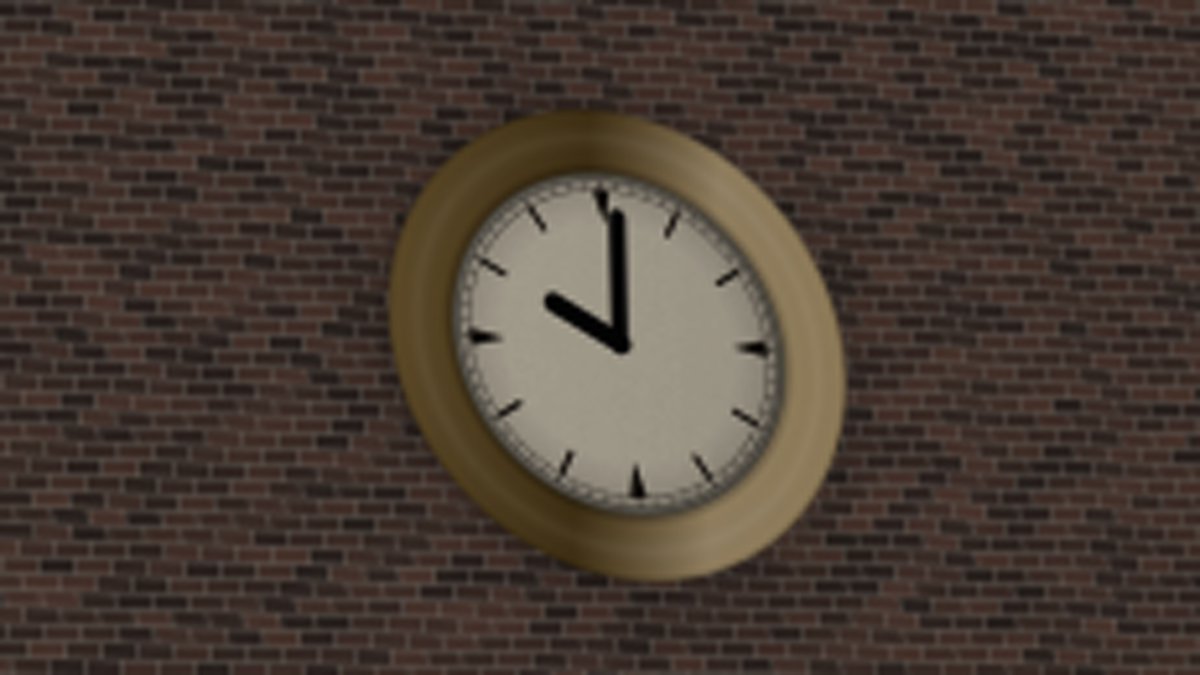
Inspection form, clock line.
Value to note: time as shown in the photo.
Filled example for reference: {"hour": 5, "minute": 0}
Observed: {"hour": 10, "minute": 1}
